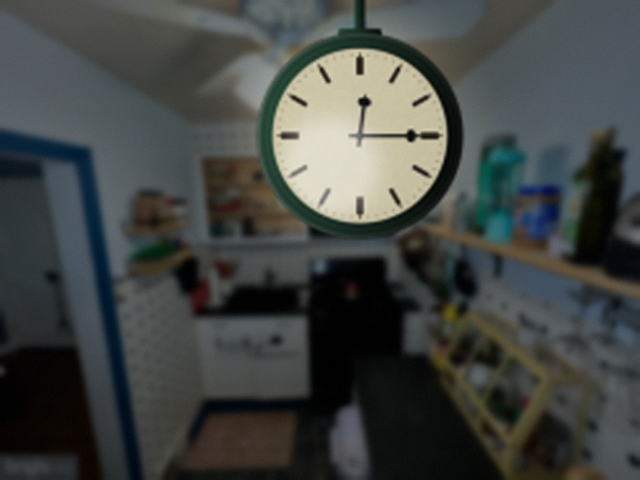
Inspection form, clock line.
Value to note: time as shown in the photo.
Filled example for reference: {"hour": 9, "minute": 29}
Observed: {"hour": 12, "minute": 15}
